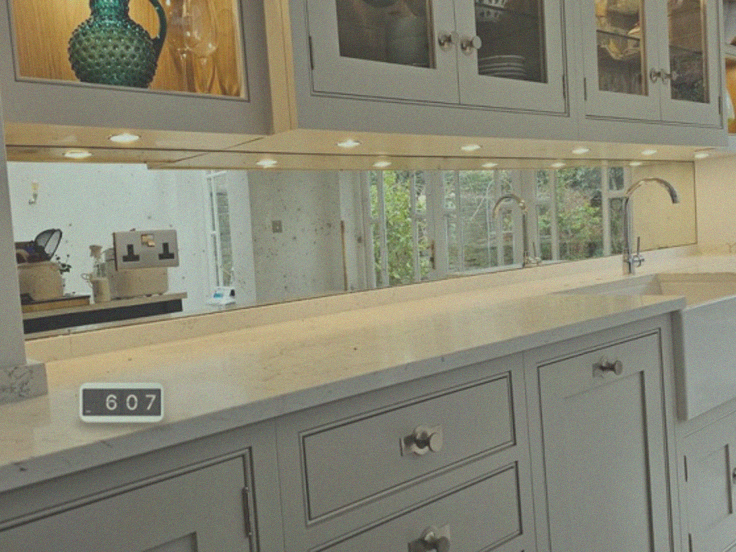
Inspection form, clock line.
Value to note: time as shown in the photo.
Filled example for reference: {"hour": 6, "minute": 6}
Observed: {"hour": 6, "minute": 7}
